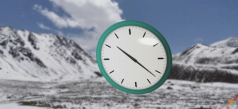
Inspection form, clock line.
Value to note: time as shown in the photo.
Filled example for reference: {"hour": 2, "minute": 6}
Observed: {"hour": 10, "minute": 22}
